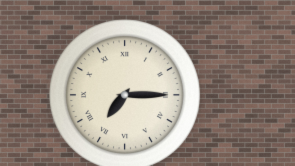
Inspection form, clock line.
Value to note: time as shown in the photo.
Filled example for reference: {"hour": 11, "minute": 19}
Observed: {"hour": 7, "minute": 15}
